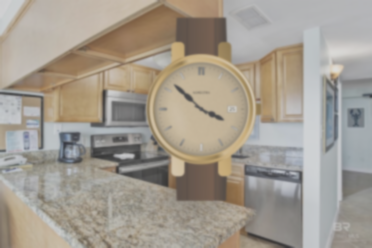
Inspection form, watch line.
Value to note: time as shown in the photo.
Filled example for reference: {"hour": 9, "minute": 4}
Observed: {"hour": 3, "minute": 52}
